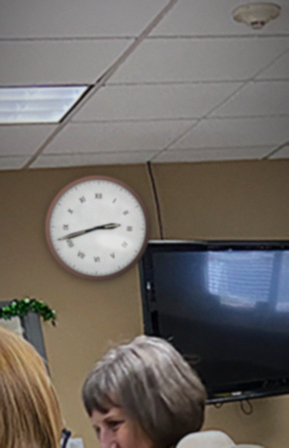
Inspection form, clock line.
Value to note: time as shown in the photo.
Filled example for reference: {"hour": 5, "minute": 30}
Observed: {"hour": 2, "minute": 42}
